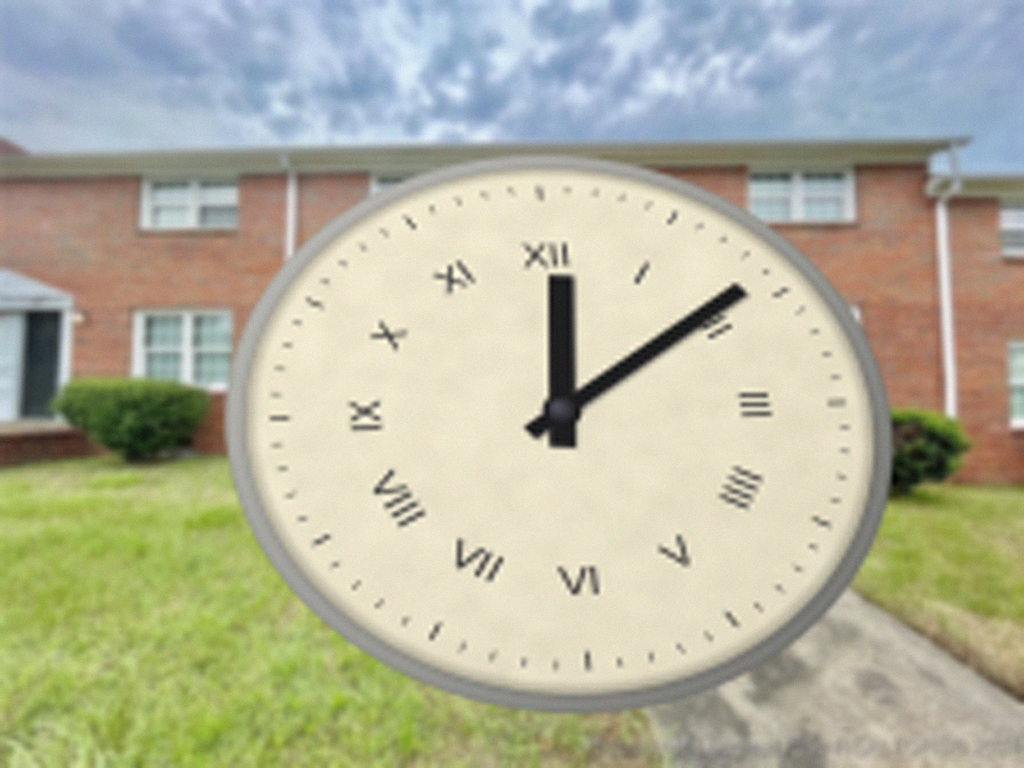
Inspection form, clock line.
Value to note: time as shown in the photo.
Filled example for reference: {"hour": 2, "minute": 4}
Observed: {"hour": 12, "minute": 9}
